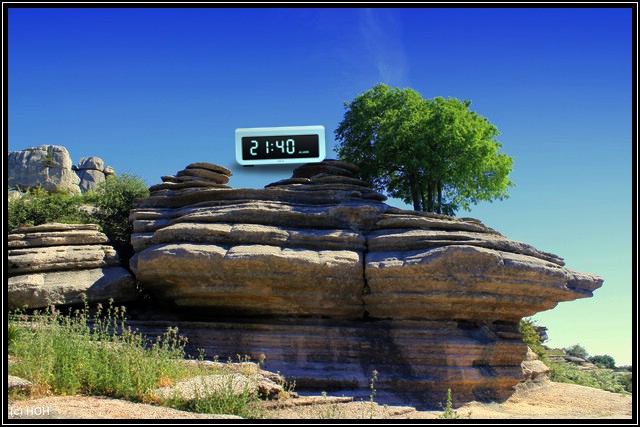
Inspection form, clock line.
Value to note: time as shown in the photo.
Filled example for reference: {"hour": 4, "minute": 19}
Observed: {"hour": 21, "minute": 40}
